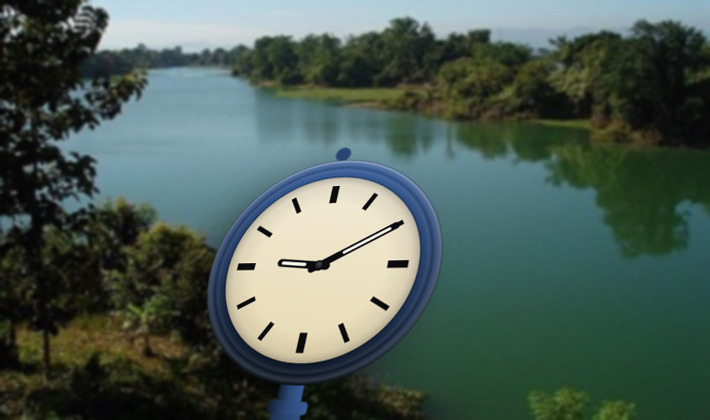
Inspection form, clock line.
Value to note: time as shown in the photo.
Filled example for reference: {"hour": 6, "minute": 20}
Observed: {"hour": 9, "minute": 10}
